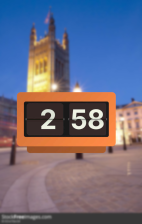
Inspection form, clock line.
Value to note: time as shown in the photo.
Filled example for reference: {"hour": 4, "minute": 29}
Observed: {"hour": 2, "minute": 58}
